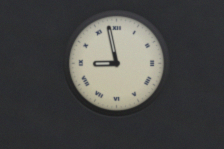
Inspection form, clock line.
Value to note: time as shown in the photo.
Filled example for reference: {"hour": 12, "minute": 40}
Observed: {"hour": 8, "minute": 58}
